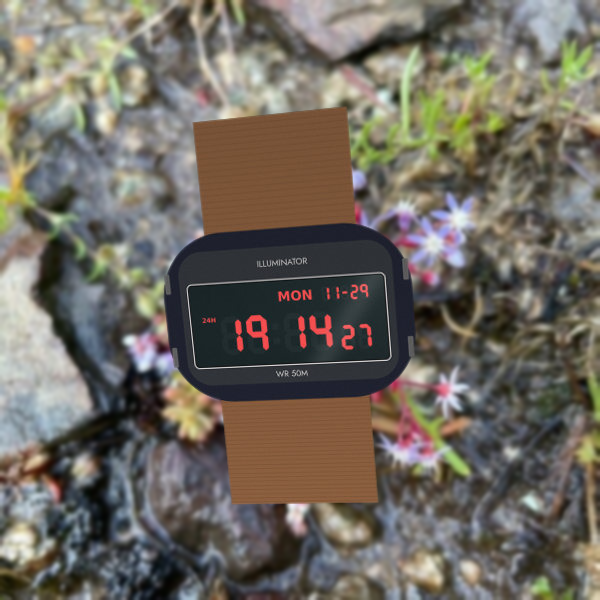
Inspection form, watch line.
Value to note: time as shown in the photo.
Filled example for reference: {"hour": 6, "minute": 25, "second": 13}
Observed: {"hour": 19, "minute": 14, "second": 27}
